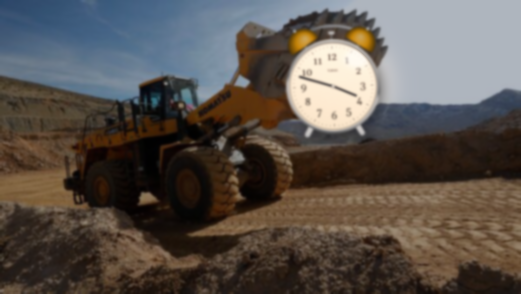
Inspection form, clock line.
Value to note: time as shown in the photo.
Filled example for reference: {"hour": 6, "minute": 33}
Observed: {"hour": 3, "minute": 48}
